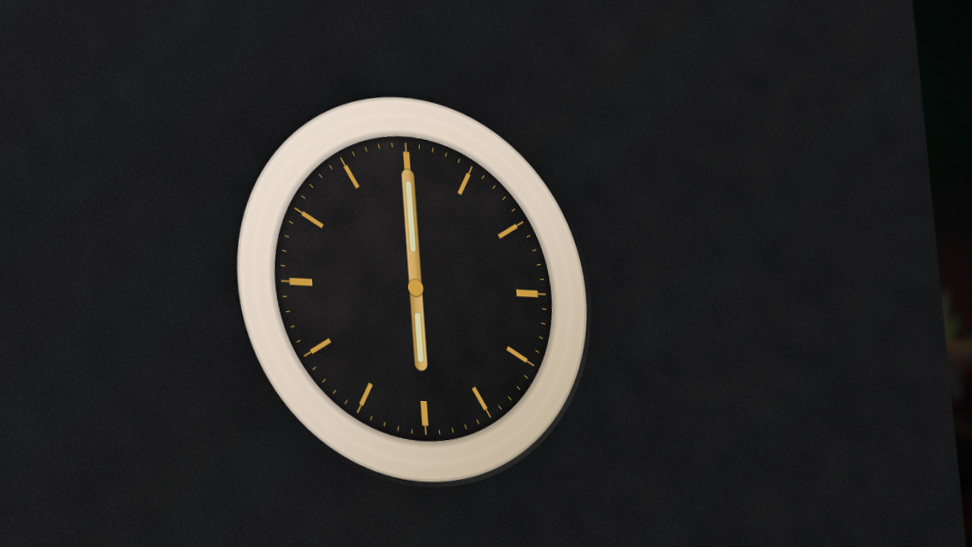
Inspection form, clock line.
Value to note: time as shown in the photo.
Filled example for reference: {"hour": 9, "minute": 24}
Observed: {"hour": 6, "minute": 0}
